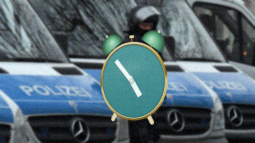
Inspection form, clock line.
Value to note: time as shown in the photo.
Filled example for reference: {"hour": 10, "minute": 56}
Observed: {"hour": 4, "minute": 53}
